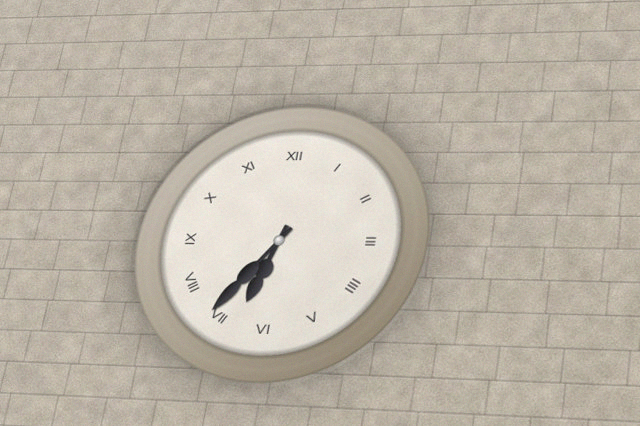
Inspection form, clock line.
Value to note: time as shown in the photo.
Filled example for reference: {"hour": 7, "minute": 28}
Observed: {"hour": 6, "minute": 36}
